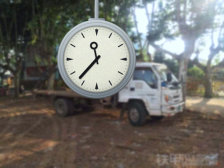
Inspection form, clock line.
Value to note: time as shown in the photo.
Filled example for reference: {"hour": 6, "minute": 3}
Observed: {"hour": 11, "minute": 37}
